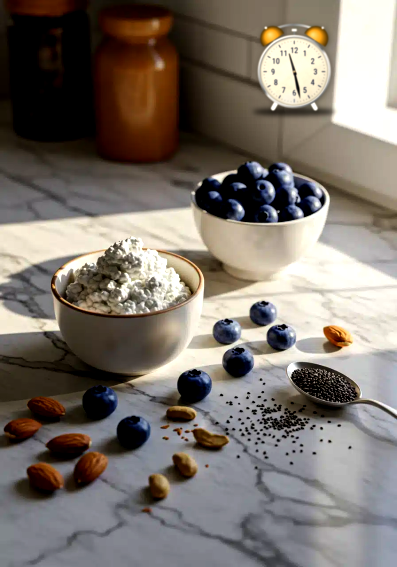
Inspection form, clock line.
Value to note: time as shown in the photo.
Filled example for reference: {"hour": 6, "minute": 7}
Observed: {"hour": 11, "minute": 28}
